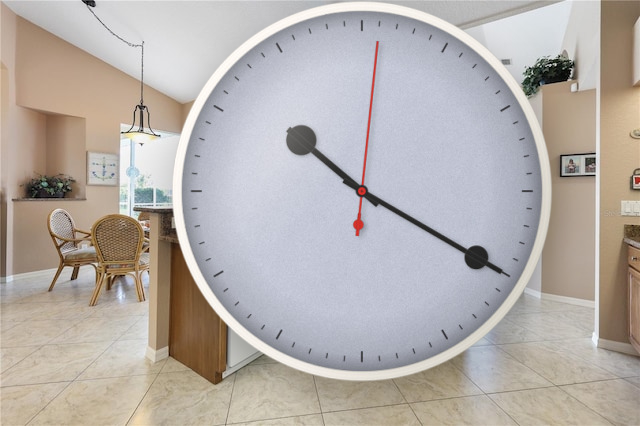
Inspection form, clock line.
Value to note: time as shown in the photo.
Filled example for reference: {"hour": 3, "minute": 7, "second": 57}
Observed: {"hour": 10, "minute": 20, "second": 1}
